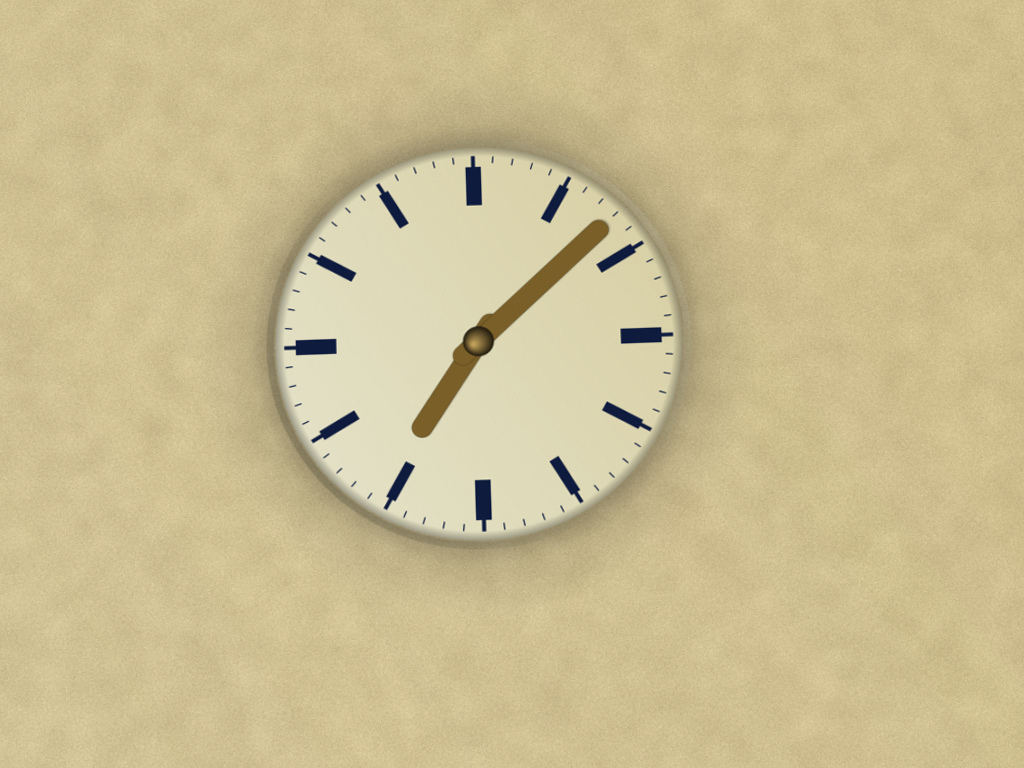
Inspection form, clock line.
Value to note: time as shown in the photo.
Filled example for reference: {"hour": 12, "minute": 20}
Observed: {"hour": 7, "minute": 8}
